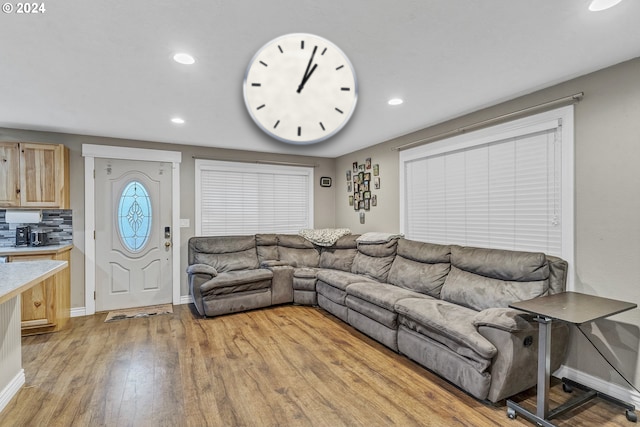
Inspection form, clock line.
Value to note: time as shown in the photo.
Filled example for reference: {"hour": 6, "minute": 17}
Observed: {"hour": 1, "minute": 3}
